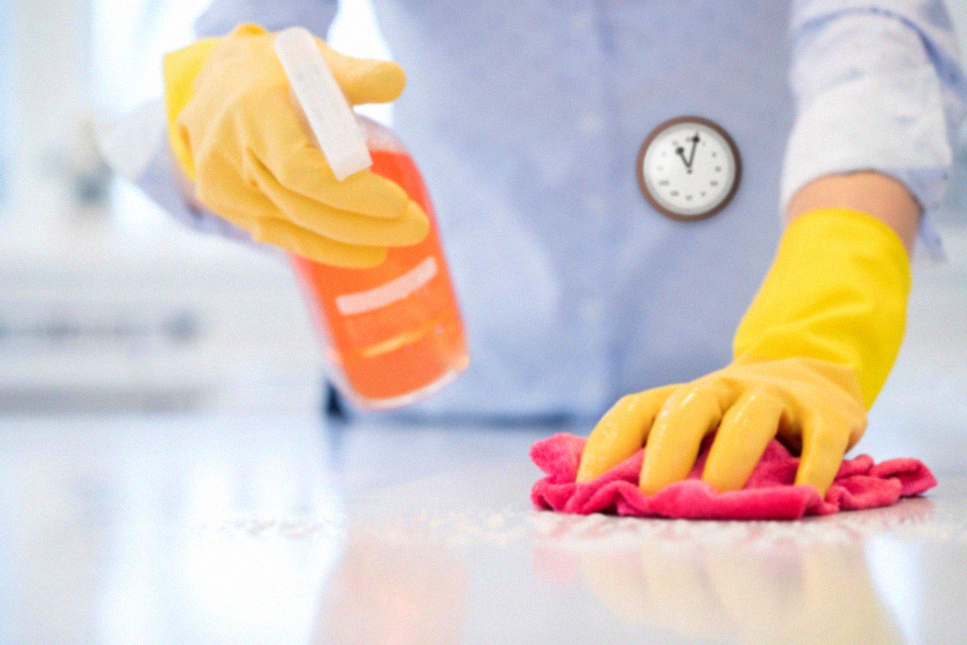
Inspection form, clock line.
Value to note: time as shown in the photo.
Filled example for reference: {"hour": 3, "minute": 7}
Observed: {"hour": 11, "minute": 2}
